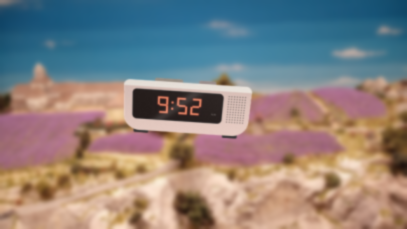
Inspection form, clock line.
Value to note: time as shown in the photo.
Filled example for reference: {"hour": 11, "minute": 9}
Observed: {"hour": 9, "minute": 52}
